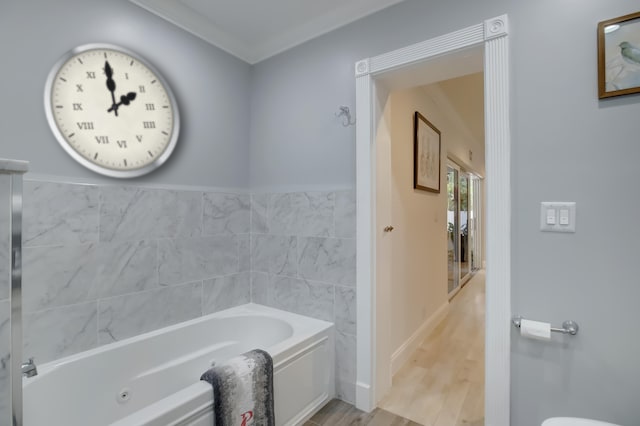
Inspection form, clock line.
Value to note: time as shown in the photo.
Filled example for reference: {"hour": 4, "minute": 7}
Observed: {"hour": 2, "minute": 0}
